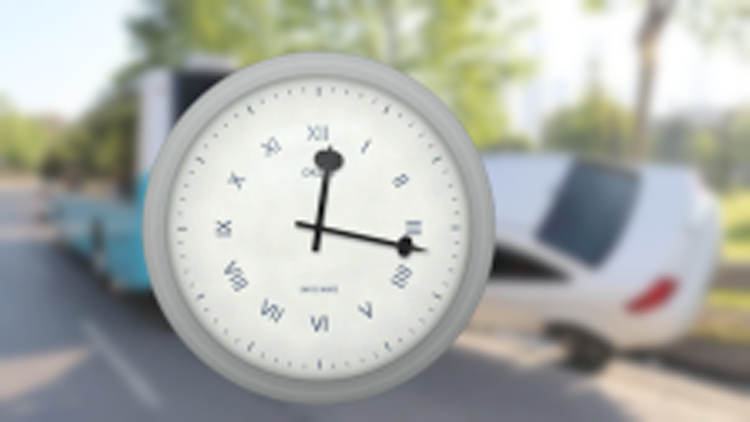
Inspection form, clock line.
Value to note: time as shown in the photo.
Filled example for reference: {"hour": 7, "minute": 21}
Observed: {"hour": 12, "minute": 17}
